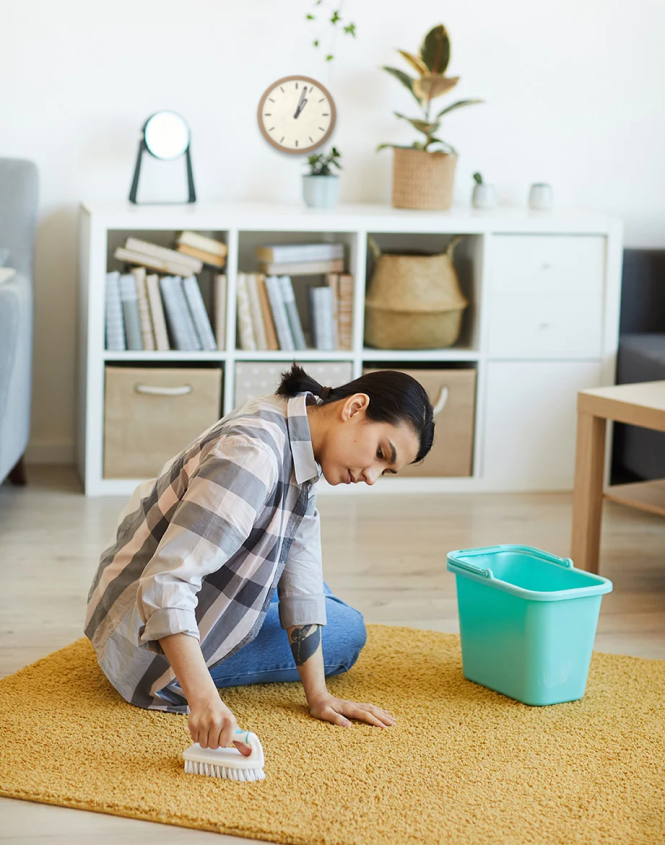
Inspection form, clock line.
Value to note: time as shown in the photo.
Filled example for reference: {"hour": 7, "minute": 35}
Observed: {"hour": 1, "minute": 3}
